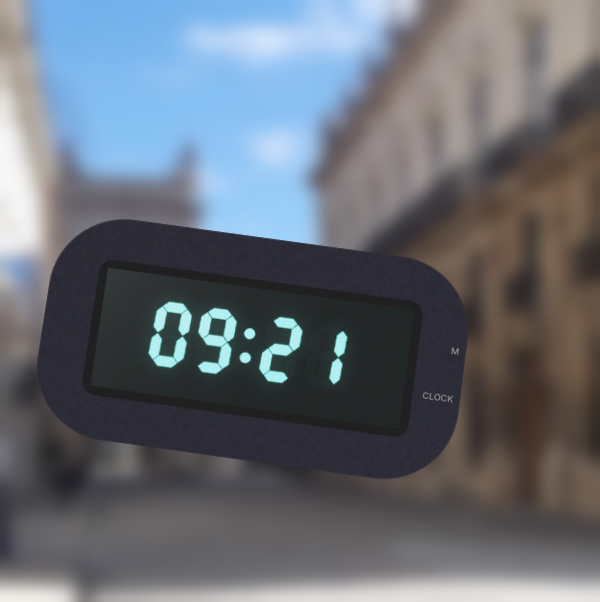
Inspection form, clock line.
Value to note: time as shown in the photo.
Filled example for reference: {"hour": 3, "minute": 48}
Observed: {"hour": 9, "minute": 21}
